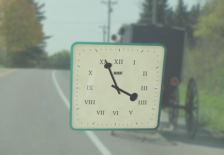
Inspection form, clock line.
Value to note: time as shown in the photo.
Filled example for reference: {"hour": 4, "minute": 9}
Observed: {"hour": 3, "minute": 56}
